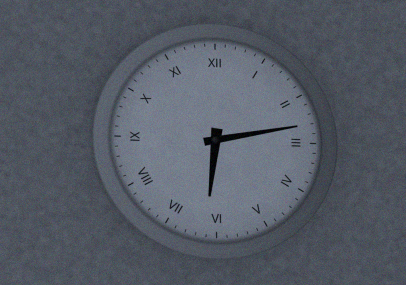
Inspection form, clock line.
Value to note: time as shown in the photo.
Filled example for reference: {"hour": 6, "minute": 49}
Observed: {"hour": 6, "minute": 13}
